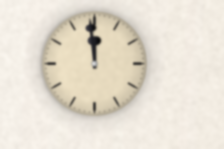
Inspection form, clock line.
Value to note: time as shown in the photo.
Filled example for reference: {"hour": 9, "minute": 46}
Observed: {"hour": 11, "minute": 59}
